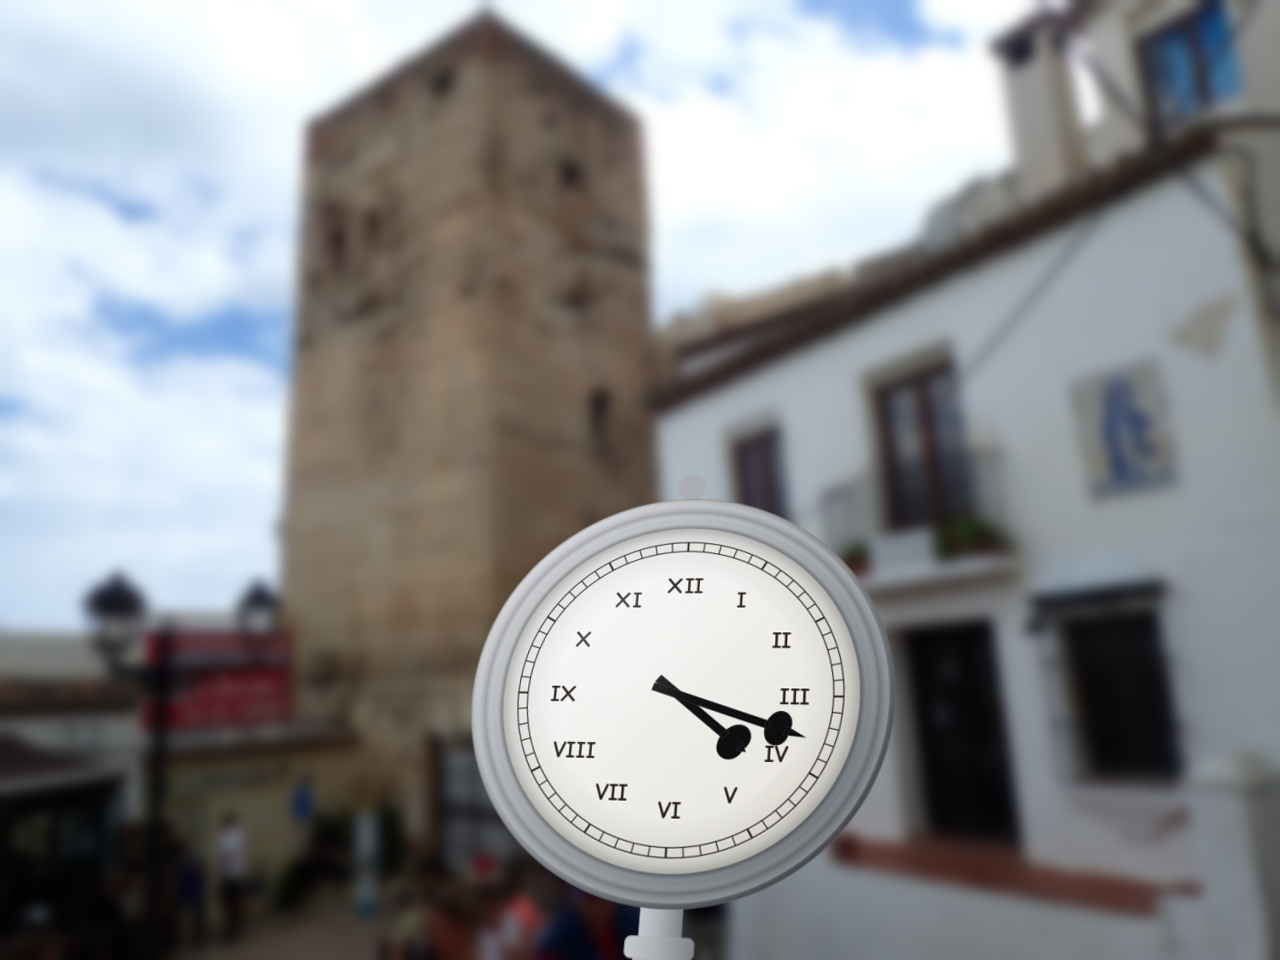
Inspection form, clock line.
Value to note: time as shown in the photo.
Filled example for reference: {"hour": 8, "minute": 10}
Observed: {"hour": 4, "minute": 18}
